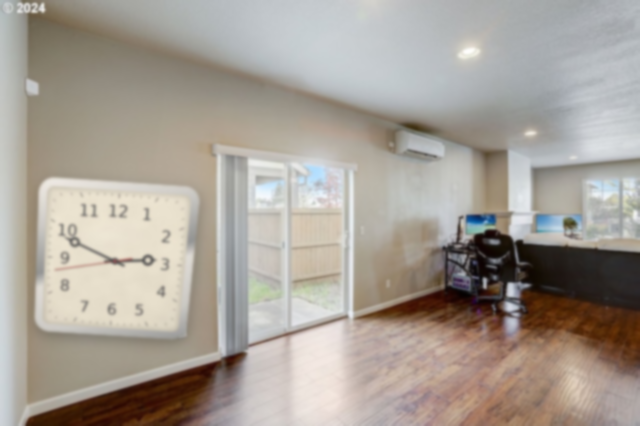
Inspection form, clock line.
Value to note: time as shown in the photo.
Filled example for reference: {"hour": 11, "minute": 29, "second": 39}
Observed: {"hour": 2, "minute": 48, "second": 43}
